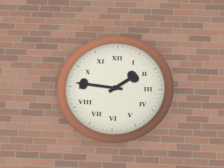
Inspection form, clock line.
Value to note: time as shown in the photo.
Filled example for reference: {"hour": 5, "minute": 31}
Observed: {"hour": 1, "minute": 46}
